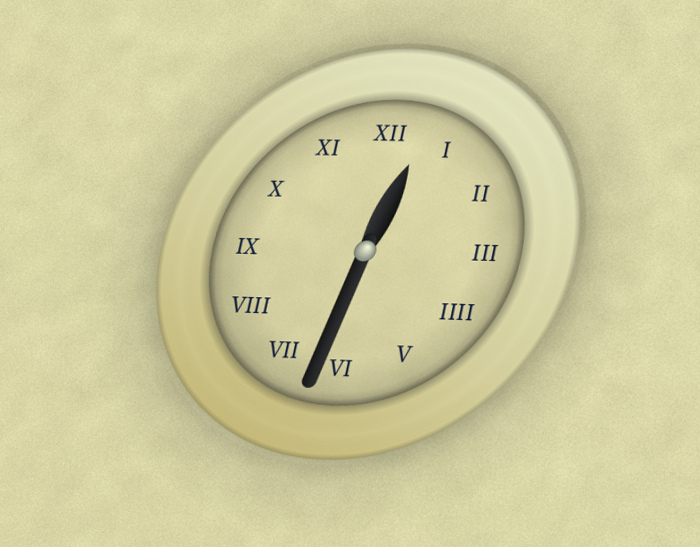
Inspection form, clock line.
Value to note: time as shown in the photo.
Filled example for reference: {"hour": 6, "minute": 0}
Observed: {"hour": 12, "minute": 32}
